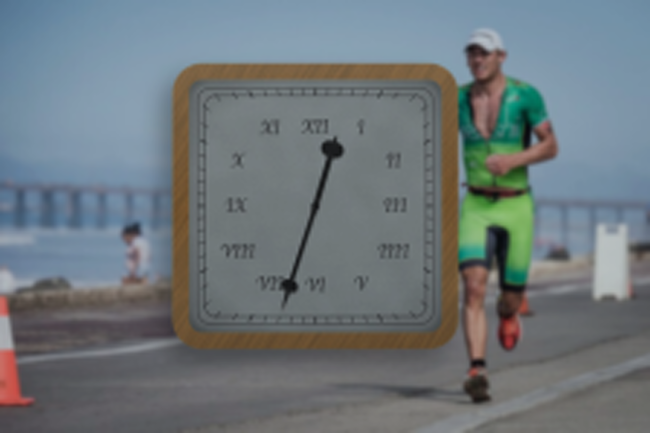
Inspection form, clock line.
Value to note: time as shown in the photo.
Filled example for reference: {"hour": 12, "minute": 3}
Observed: {"hour": 12, "minute": 33}
